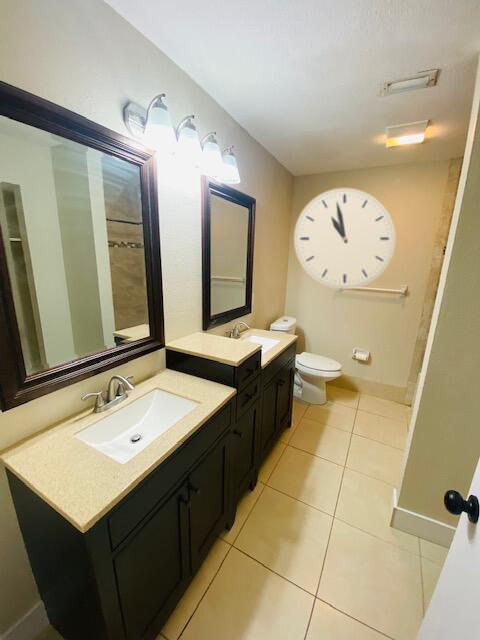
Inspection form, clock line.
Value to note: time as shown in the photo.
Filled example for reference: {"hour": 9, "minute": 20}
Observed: {"hour": 10, "minute": 58}
